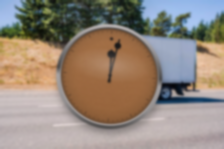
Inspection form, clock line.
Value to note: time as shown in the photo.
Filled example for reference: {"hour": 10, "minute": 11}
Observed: {"hour": 12, "minute": 2}
